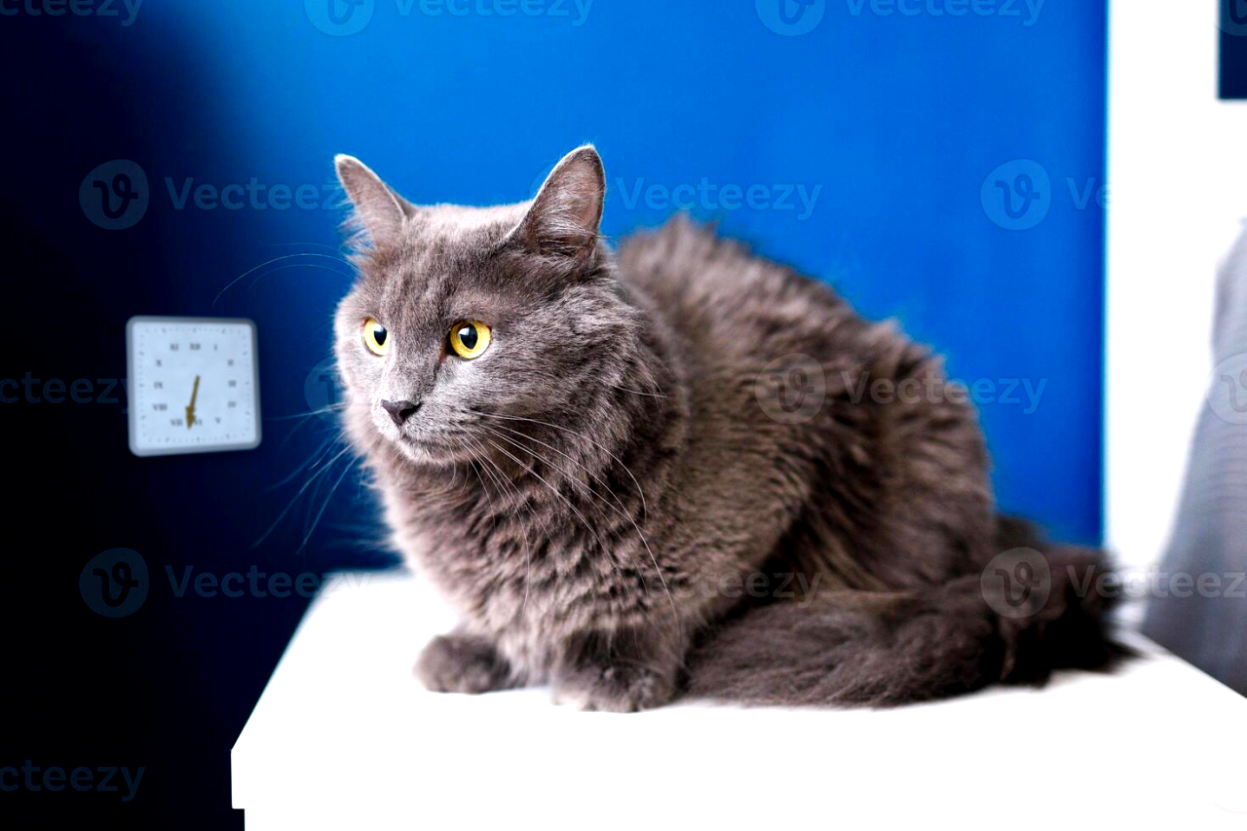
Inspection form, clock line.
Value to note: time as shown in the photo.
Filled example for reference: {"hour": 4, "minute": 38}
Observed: {"hour": 6, "minute": 32}
